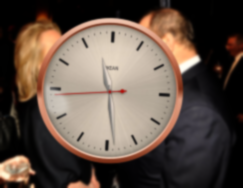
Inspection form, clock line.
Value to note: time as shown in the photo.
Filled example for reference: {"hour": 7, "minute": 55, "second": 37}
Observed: {"hour": 11, "minute": 28, "second": 44}
